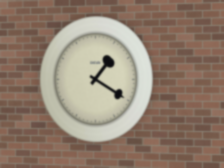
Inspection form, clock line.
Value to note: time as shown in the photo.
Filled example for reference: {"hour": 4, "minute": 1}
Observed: {"hour": 1, "minute": 20}
